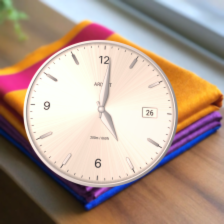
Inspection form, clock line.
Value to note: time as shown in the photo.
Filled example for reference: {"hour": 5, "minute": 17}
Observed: {"hour": 5, "minute": 1}
